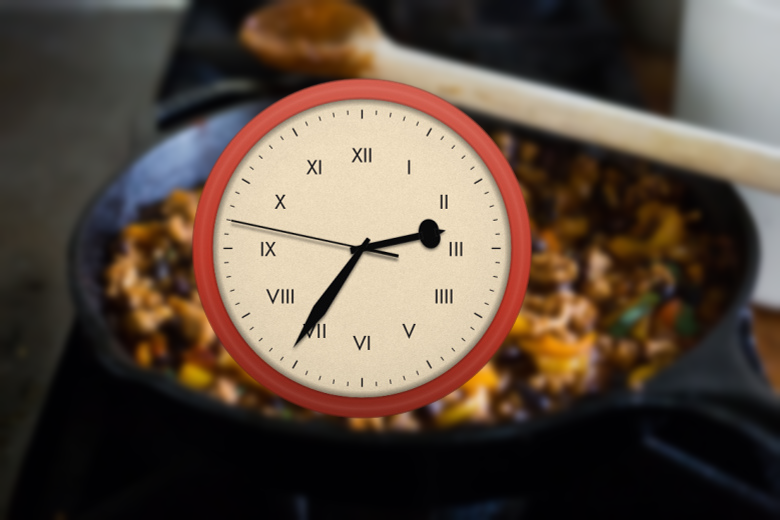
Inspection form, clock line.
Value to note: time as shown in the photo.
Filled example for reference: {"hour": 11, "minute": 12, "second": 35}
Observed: {"hour": 2, "minute": 35, "second": 47}
